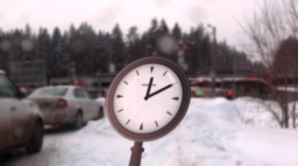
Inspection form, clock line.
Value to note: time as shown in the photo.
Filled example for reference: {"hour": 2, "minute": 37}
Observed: {"hour": 12, "minute": 10}
